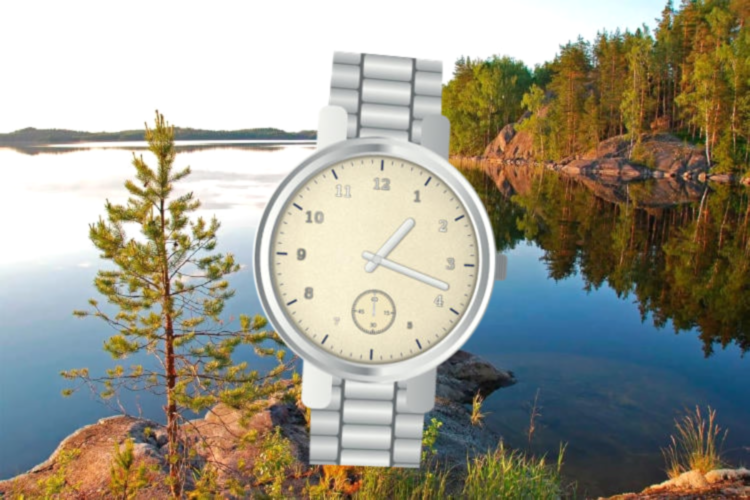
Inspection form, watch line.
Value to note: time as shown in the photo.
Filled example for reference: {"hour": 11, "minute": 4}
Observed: {"hour": 1, "minute": 18}
